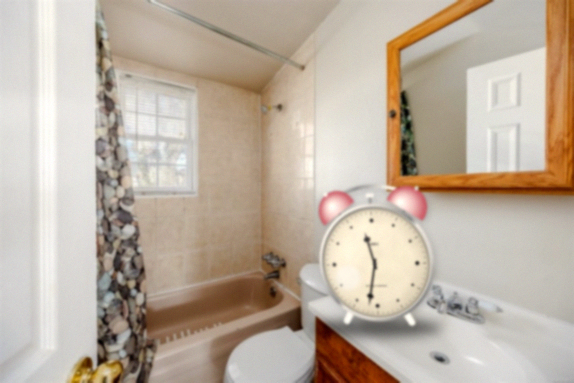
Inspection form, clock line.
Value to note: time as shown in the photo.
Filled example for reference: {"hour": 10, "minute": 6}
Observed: {"hour": 11, "minute": 32}
